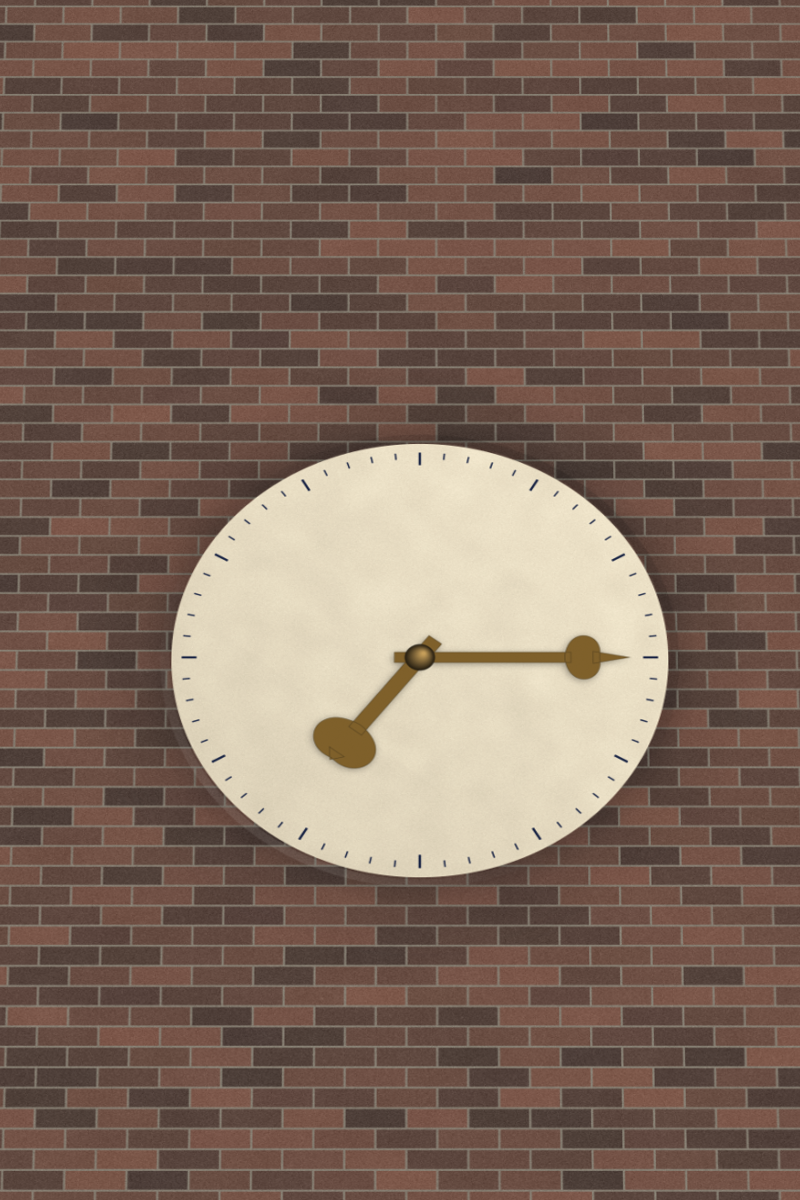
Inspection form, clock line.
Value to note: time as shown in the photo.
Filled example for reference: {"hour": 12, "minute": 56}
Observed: {"hour": 7, "minute": 15}
